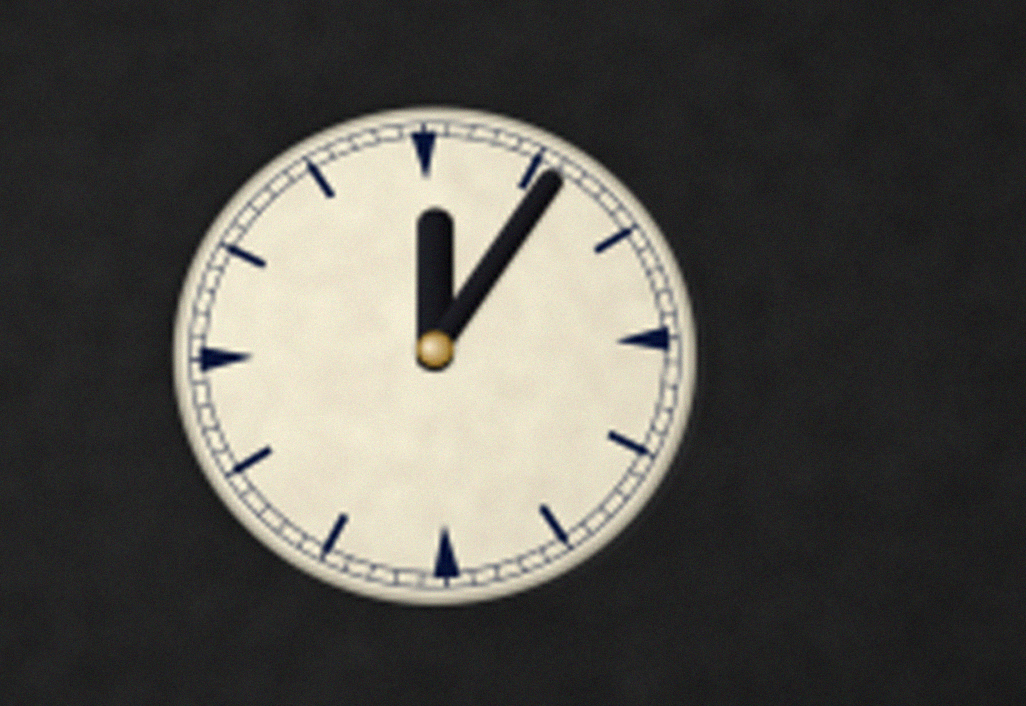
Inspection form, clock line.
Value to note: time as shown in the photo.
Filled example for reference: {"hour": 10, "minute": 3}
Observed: {"hour": 12, "minute": 6}
